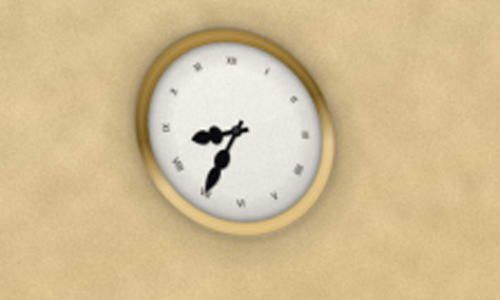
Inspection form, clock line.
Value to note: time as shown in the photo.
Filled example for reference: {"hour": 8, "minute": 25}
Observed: {"hour": 8, "minute": 35}
